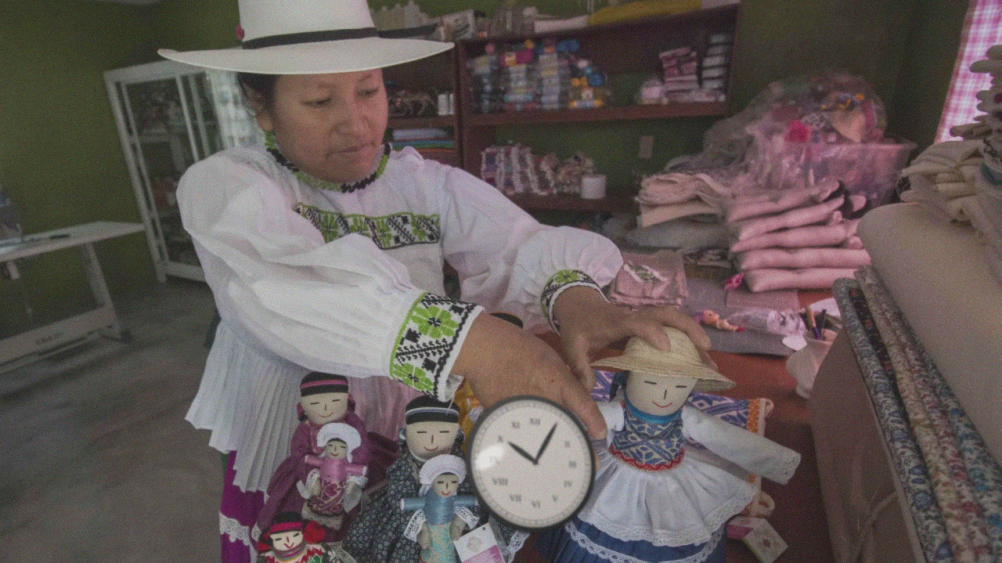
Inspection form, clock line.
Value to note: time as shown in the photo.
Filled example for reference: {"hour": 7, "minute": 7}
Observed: {"hour": 10, "minute": 5}
